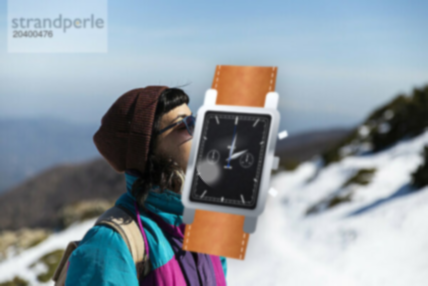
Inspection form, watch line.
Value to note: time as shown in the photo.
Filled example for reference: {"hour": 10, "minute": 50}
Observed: {"hour": 2, "minute": 1}
